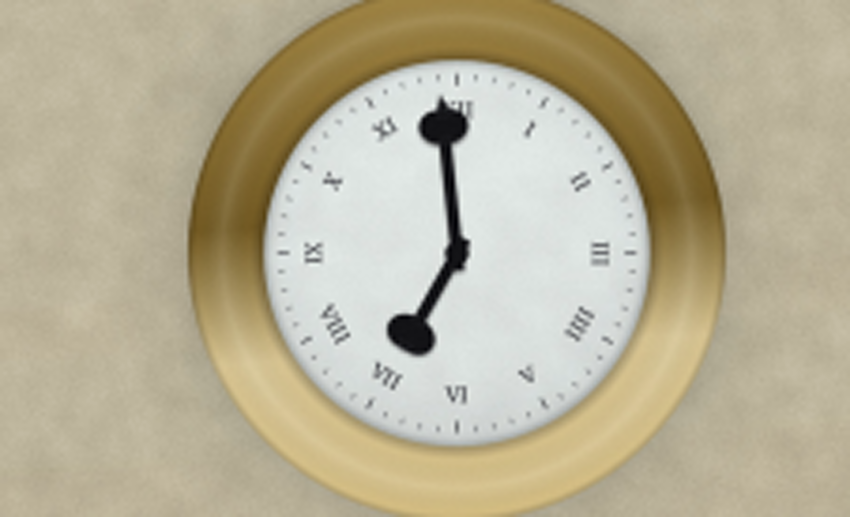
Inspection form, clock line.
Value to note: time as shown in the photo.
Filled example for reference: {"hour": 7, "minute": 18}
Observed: {"hour": 6, "minute": 59}
